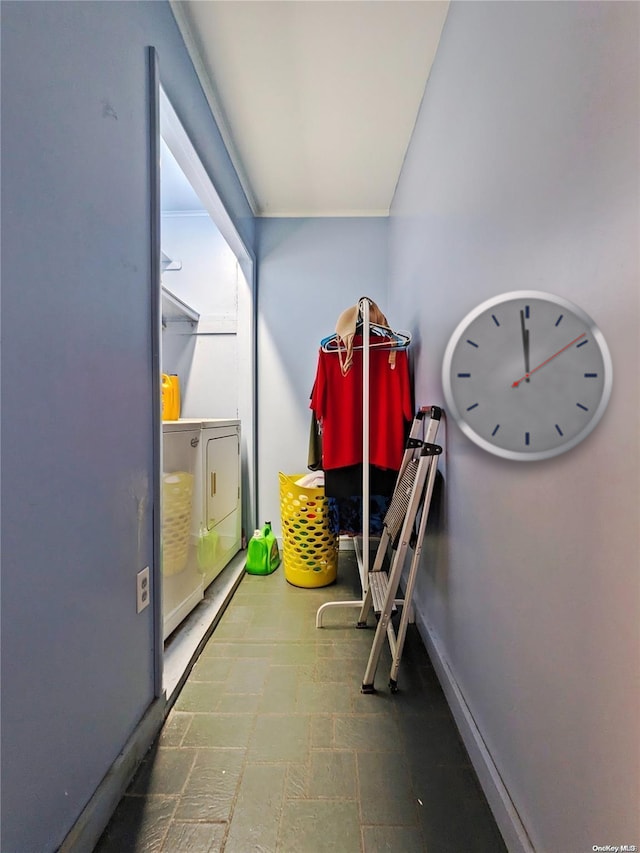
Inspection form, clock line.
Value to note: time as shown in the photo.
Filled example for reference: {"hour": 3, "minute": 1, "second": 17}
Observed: {"hour": 11, "minute": 59, "second": 9}
